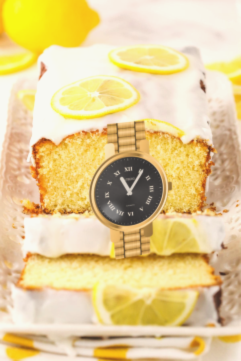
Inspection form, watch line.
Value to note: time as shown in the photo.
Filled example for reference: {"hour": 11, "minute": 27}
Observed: {"hour": 11, "minute": 6}
